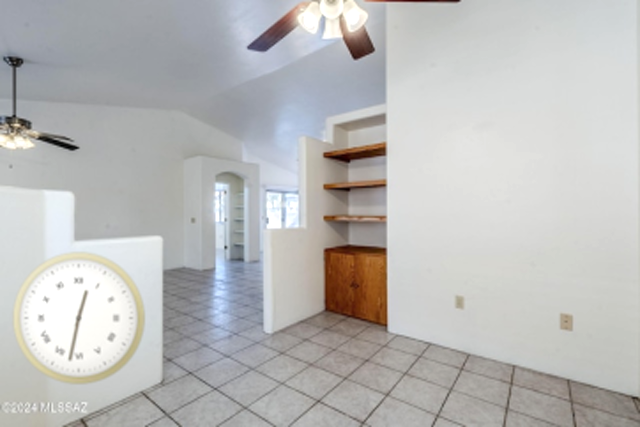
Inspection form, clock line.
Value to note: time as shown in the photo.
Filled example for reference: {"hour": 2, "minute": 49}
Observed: {"hour": 12, "minute": 32}
